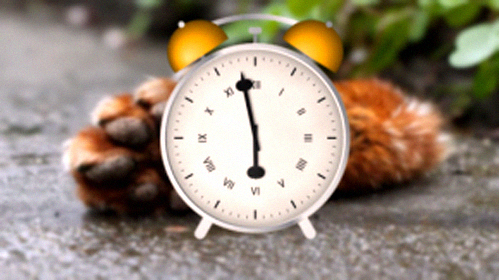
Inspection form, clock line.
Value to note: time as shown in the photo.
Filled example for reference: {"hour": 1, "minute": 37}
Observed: {"hour": 5, "minute": 58}
